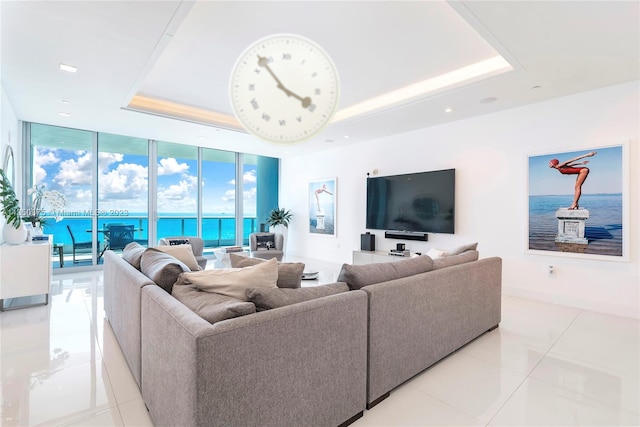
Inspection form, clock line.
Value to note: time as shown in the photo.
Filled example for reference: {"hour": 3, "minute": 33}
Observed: {"hour": 3, "minute": 53}
